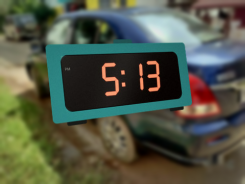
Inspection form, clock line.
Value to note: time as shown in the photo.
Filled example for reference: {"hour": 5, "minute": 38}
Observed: {"hour": 5, "minute": 13}
